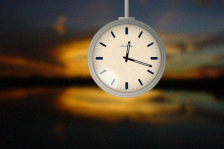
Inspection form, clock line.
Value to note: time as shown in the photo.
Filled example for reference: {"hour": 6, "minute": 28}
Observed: {"hour": 12, "minute": 18}
